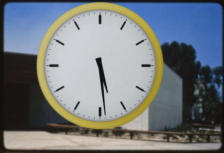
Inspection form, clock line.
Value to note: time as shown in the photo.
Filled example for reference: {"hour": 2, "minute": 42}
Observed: {"hour": 5, "minute": 29}
